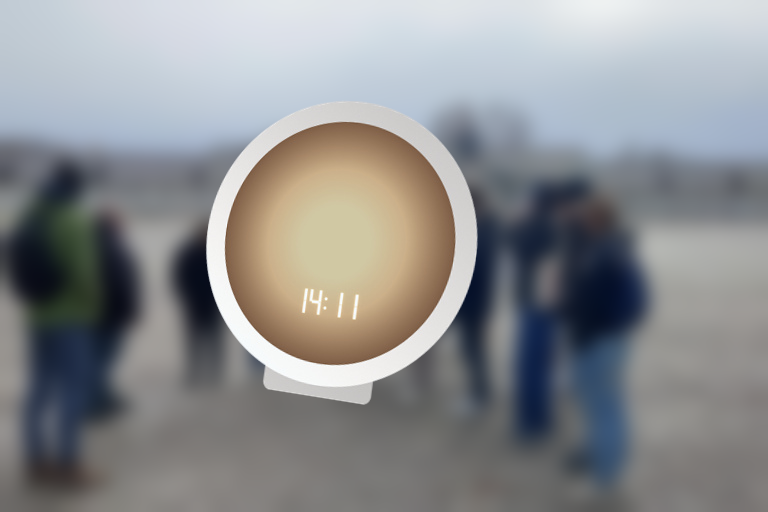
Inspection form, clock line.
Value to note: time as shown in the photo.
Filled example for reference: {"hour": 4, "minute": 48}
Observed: {"hour": 14, "minute": 11}
